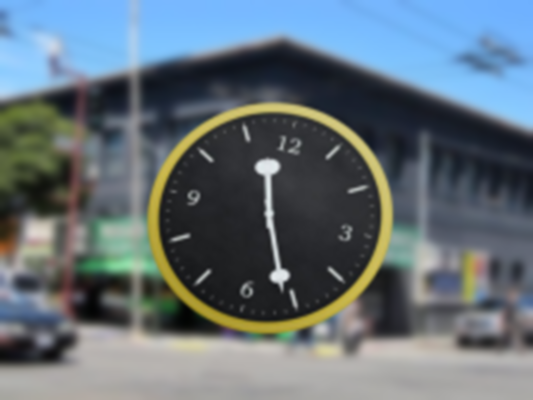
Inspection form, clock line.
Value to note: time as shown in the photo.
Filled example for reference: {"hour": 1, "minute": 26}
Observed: {"hour": 11, "minute": 26}
